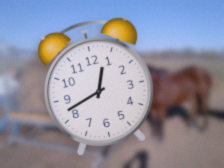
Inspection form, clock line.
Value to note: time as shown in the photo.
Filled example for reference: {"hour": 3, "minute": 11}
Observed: {"hour": 12, "minute": 42}
